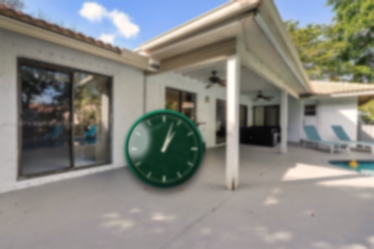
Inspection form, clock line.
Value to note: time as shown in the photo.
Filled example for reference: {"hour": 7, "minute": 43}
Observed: {"hour": 1, "minute": 3}
